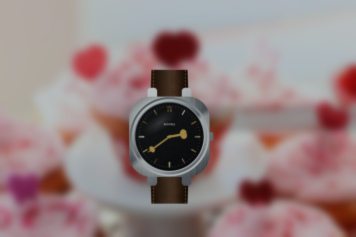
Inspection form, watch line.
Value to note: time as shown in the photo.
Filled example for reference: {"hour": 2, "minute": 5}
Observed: {"hour": 2, "minute": 39}
